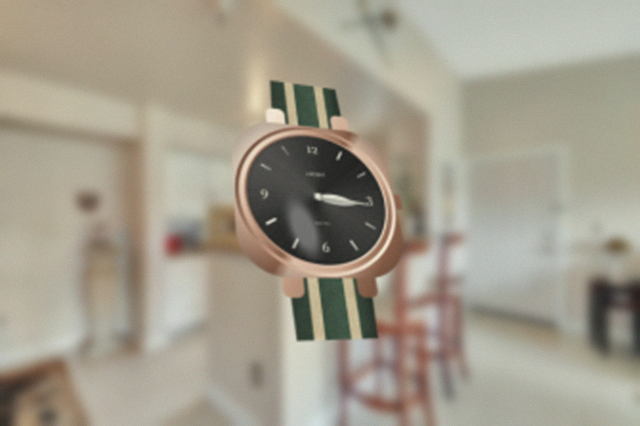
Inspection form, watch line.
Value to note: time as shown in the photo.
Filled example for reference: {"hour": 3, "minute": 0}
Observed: {"hour": 3, "minute": 16}
